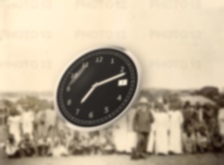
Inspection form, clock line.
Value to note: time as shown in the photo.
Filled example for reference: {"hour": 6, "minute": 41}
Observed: {"hour": 7, "minute": 12}
